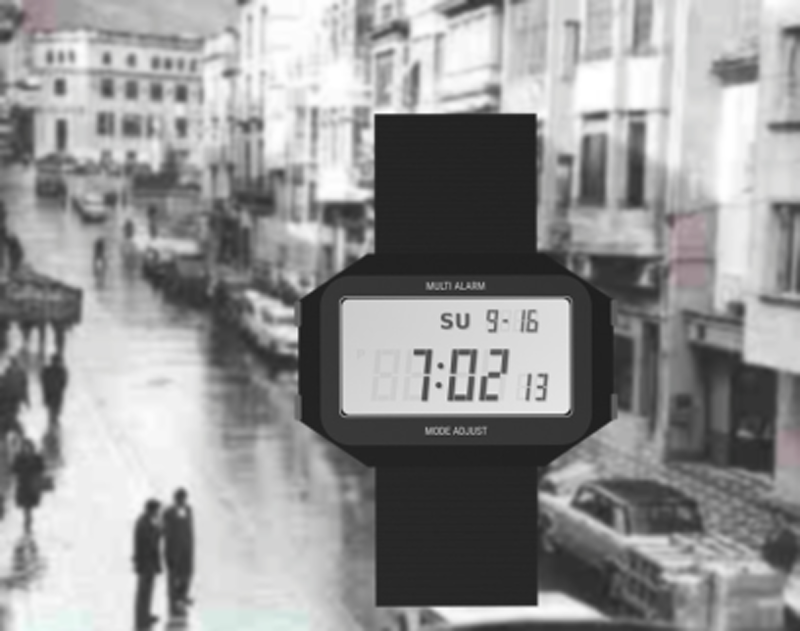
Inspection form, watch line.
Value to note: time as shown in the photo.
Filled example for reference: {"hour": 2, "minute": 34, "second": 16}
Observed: {"hour": 7, "minute": 2, "second": 13}
